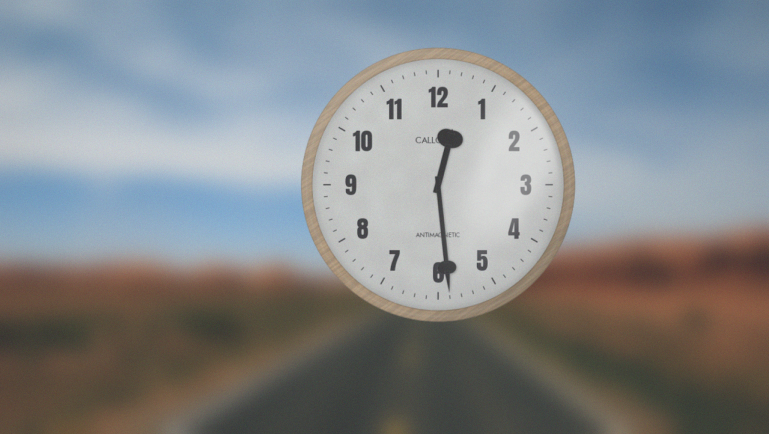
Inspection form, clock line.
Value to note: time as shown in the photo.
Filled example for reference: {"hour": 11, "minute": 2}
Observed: {"hour": 12, "minute": 29}
